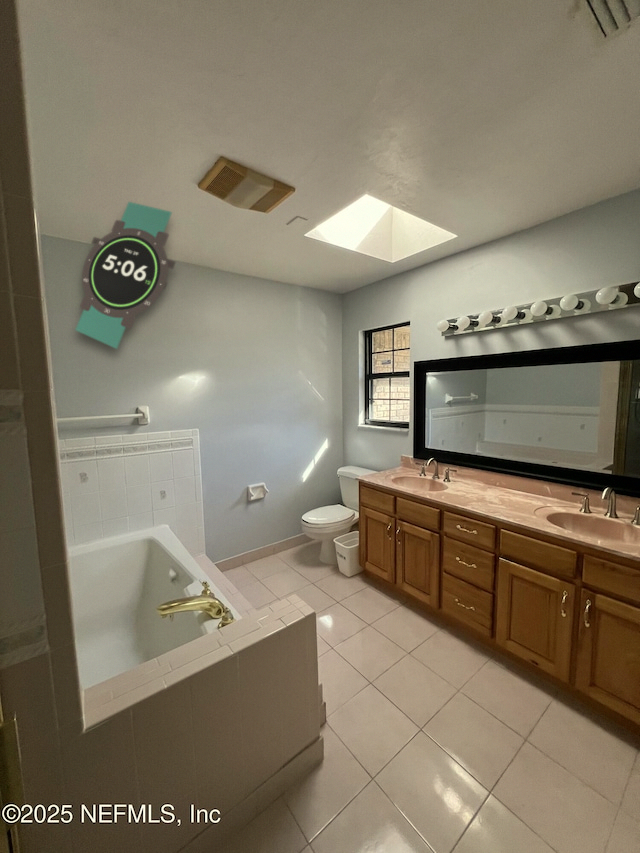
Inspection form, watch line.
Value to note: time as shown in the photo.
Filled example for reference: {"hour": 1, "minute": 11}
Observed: {"hour": 5, "minute": 6}
